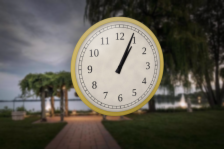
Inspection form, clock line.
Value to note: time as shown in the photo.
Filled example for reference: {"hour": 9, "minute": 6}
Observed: {"hour": 1, "minute": 4}
